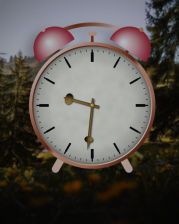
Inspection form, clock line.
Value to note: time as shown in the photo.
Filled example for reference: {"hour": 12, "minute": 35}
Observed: {"hour": 9, "minute": 31}
